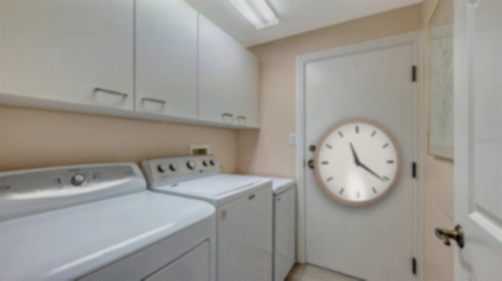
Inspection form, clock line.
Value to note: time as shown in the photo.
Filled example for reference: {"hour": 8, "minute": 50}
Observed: {"hour": 11, "minute": 21}
